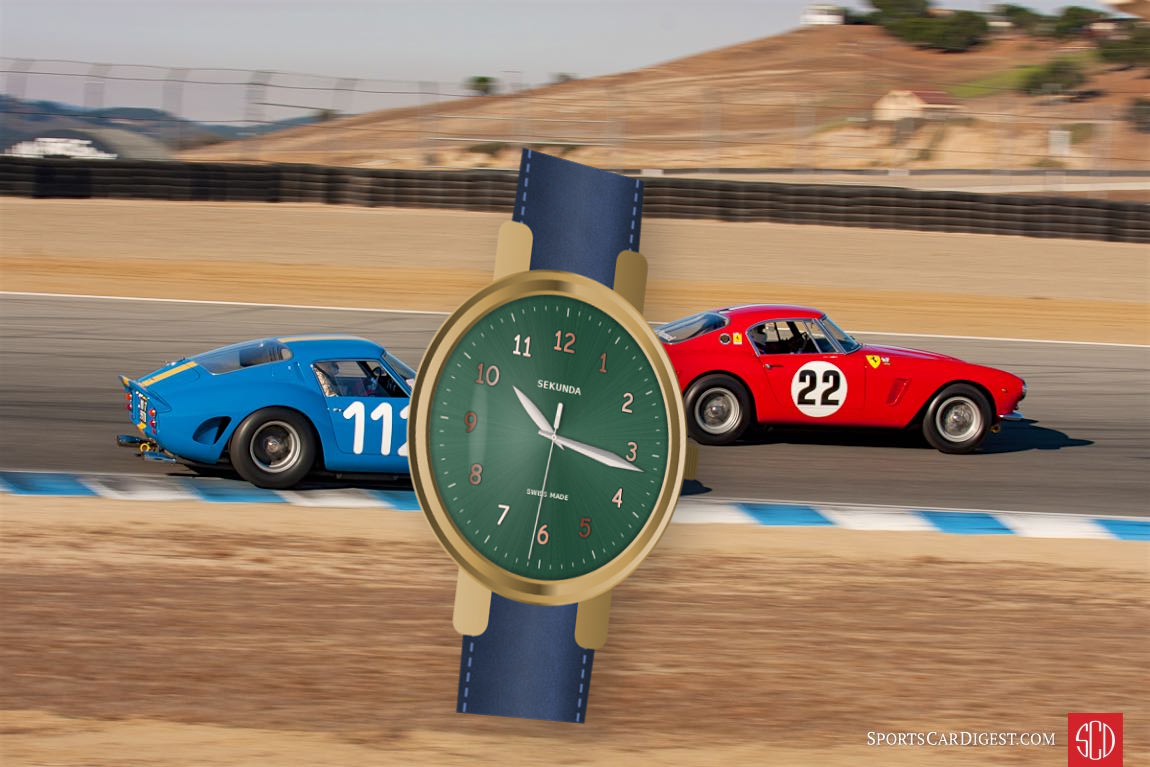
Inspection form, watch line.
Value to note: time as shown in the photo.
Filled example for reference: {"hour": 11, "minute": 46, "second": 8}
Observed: {"hour": 10, "minute": 16, "second": 31}
